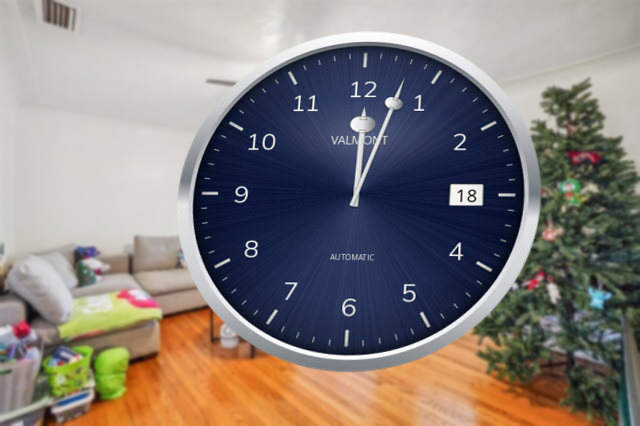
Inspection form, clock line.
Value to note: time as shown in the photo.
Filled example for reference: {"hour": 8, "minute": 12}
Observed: {"hour": 12, "minute": 3}
